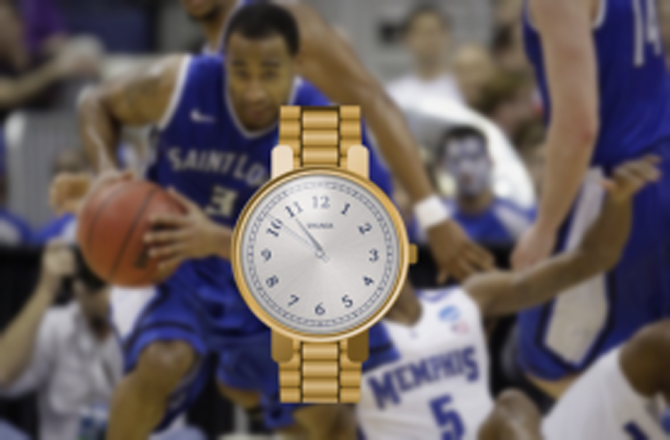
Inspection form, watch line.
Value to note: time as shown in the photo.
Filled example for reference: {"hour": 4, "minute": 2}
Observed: {"hour": 10, "minute": 51}
